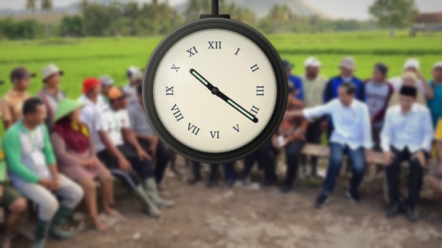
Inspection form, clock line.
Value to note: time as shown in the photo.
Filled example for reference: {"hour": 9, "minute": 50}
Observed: {"hour": 10, "minute": 21}
